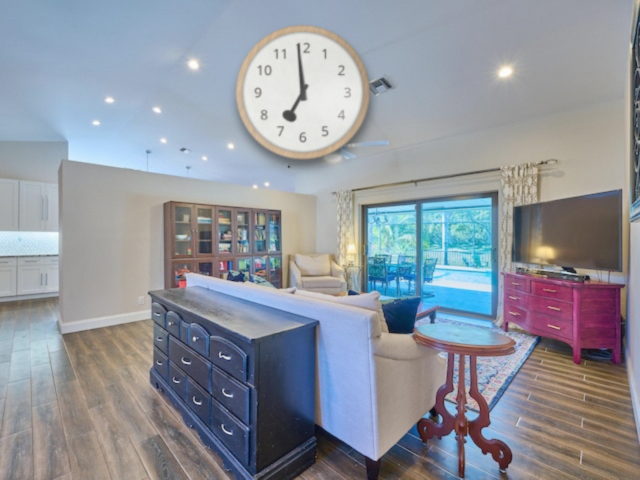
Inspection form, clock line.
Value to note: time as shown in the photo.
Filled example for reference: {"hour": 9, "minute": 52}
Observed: {"hour": 6, "minute": 59}
